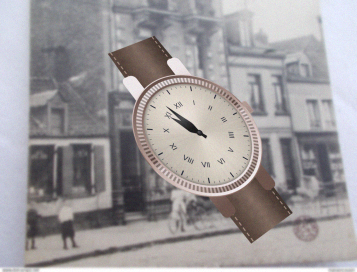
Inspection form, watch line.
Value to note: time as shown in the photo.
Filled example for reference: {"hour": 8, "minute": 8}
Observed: {"hour": 10, "minute": 57}
